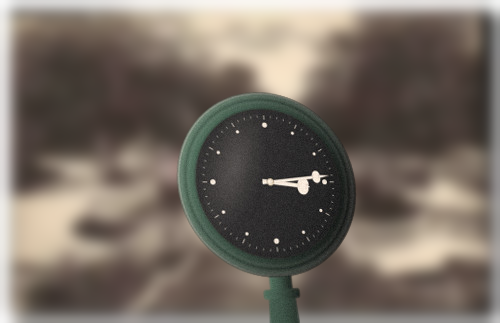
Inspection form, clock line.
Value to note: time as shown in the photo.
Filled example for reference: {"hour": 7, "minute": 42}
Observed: {"hour": 3, "minute": 14}
